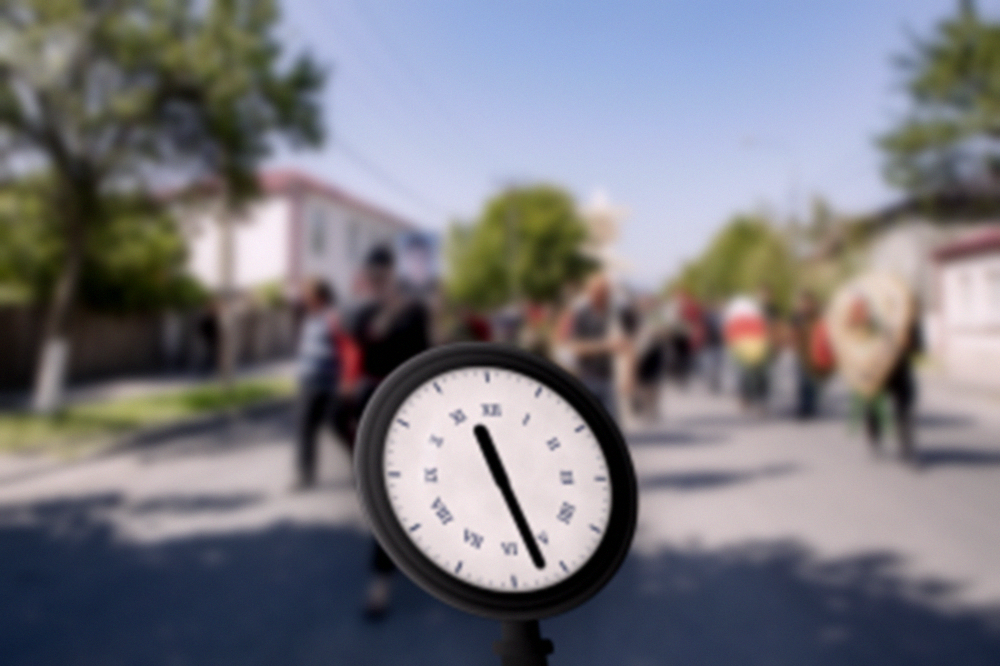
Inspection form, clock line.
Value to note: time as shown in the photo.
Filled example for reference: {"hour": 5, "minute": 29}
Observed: {"hour": 11, "minute": 27}
